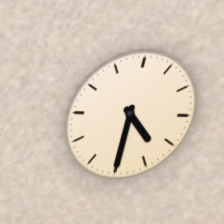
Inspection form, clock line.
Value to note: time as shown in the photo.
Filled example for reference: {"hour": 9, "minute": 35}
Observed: {"hour": 4, "minute": 30}
